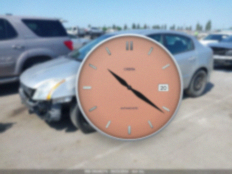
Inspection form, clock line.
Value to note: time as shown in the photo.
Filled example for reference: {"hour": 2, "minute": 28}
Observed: {"hour": 10, "minute": 21}
